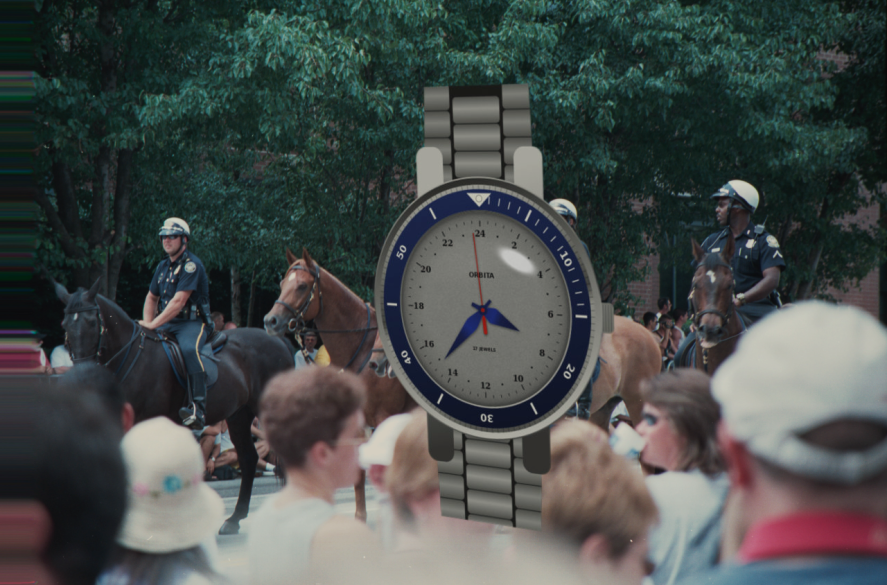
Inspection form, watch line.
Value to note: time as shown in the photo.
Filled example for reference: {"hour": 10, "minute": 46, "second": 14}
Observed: {"hour": 7, "minute": 36, "second": 59}
